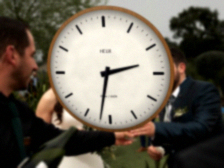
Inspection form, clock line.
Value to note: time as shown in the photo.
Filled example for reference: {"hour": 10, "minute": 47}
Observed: {"hour": 2, "minute": 32}
